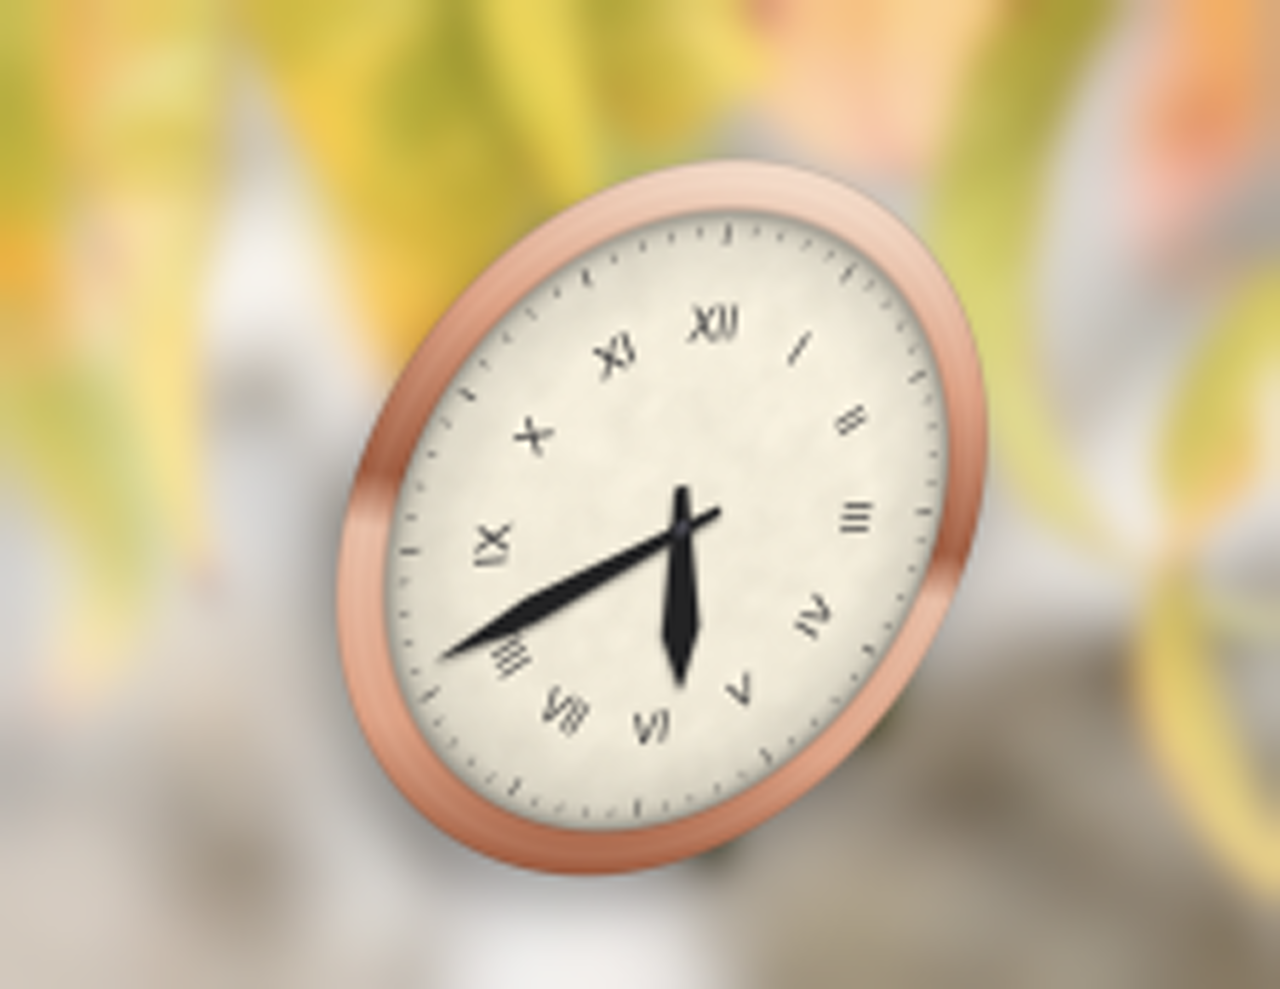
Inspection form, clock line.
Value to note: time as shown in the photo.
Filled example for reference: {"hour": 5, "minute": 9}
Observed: {"hour": 5, "minute": 41}
